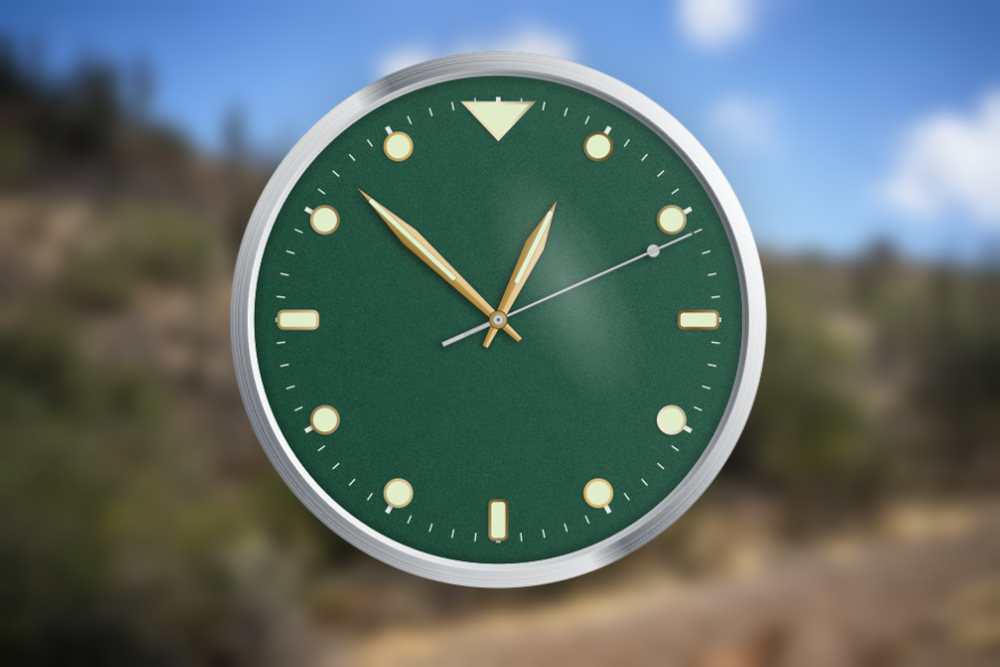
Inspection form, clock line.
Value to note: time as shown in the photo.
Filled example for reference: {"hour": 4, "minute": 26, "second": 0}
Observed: {"hour": 12, "minute": 52, "second": 11}
